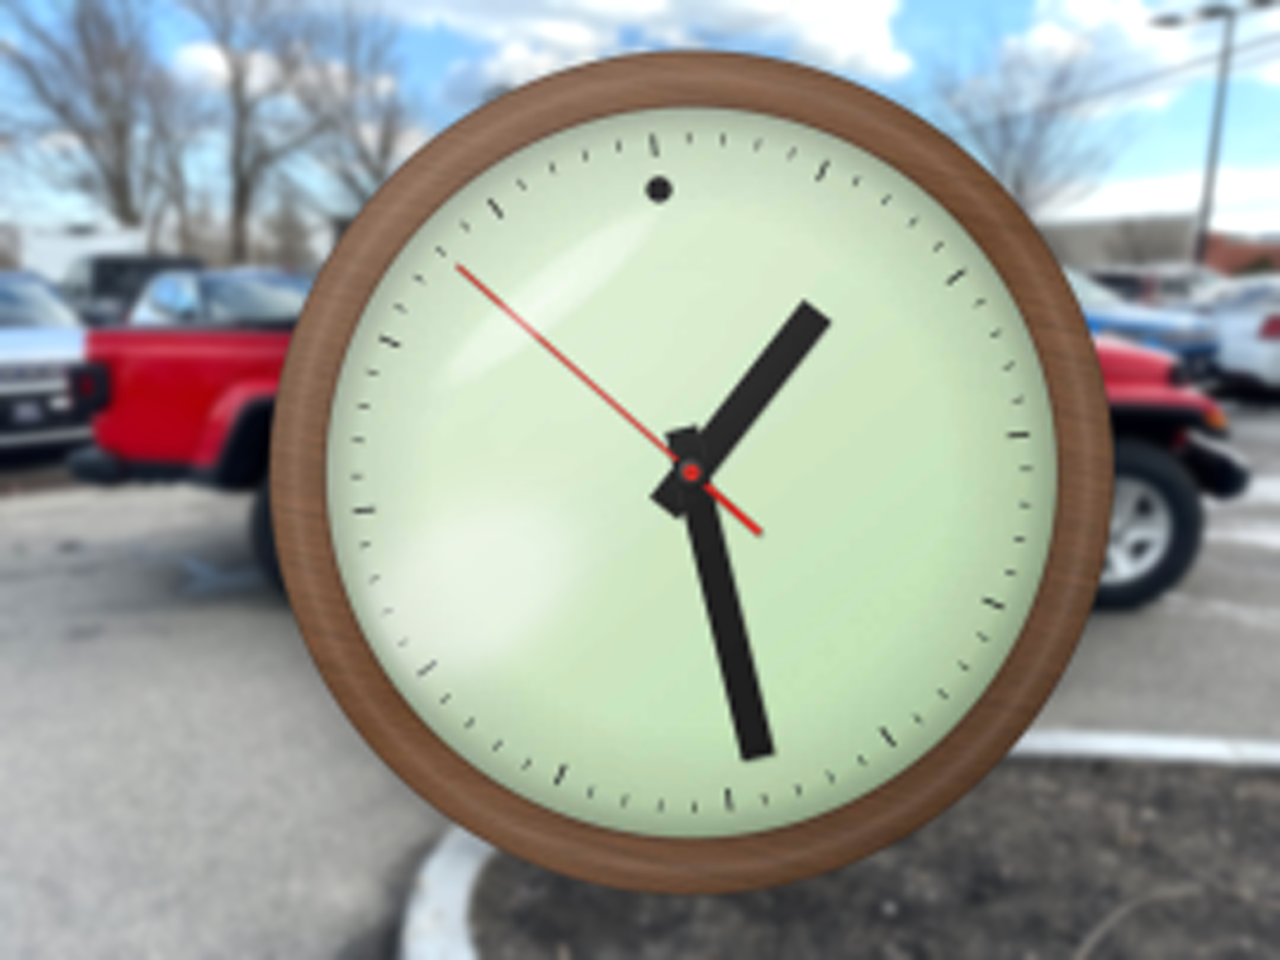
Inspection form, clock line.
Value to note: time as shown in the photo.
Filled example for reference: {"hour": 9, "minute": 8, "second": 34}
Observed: {"hour": 1, "minute": 28, "second": 53}
